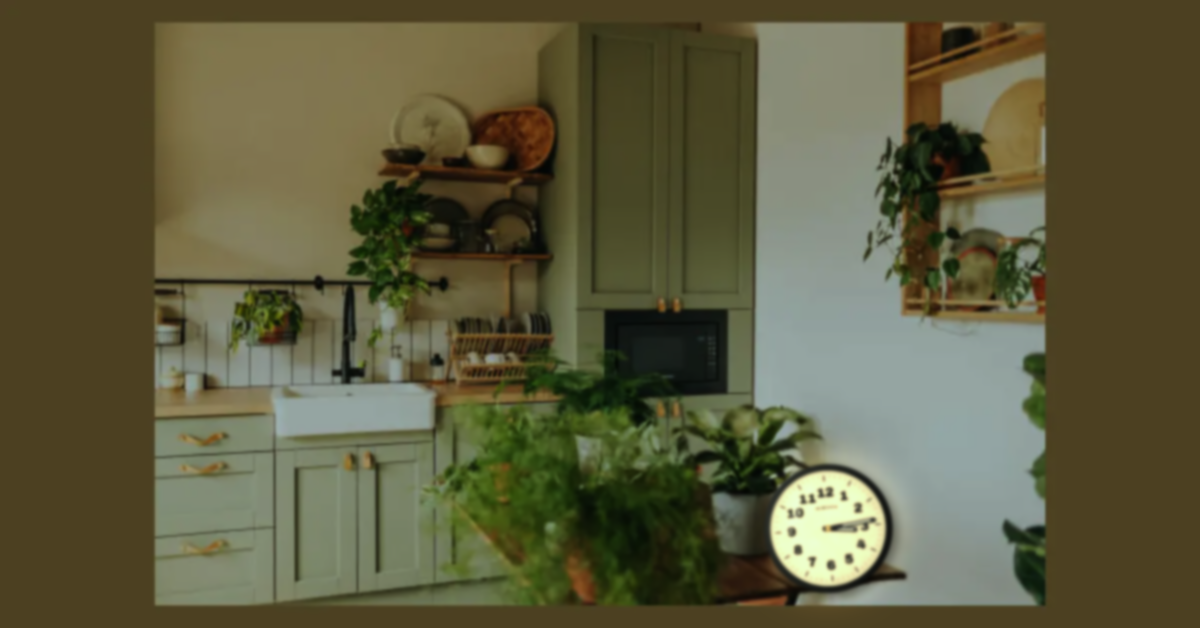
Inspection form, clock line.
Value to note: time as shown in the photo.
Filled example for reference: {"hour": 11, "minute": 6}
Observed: {"hour": 3, "minute": 14}
